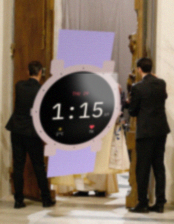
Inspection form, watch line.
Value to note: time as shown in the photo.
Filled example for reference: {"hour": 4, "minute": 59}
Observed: {"hour": 1, "minute": 15}
